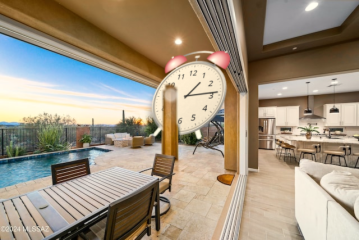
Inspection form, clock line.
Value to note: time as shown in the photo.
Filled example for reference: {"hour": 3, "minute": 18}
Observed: {"hour": 1, "minute": 14}
